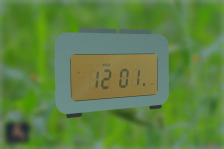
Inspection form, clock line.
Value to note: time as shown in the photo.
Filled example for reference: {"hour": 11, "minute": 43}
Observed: {"hour": 12, "minute": 1}
